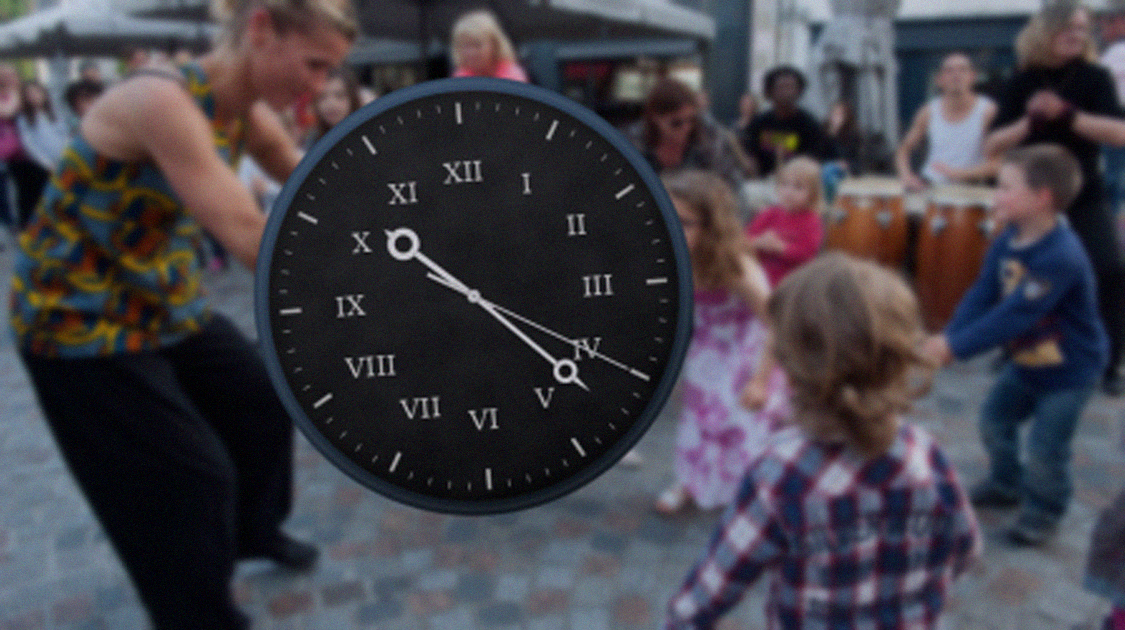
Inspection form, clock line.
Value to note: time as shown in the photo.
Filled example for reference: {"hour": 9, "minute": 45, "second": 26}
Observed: {"hour": 10, "minute": 22, "second": 20}
